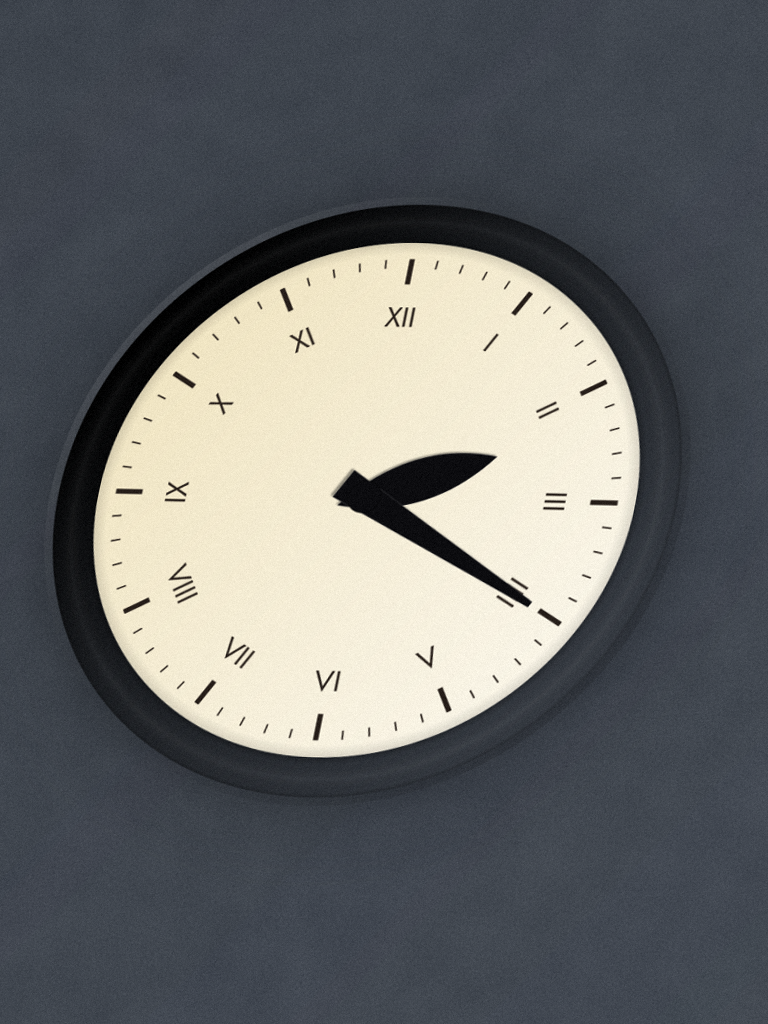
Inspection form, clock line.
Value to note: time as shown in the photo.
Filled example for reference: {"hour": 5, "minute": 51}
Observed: {"hour": 2, "minute": 20}
